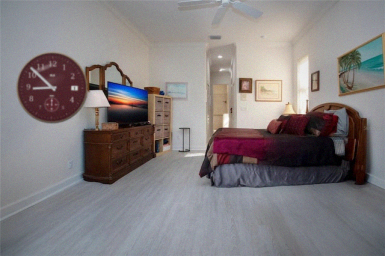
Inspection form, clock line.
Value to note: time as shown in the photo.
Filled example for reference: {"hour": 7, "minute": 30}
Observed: {"hour": 8, "minute": 52}
